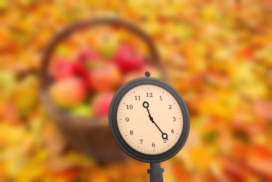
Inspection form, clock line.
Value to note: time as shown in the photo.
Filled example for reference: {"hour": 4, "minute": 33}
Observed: {"hour": 11, "minute": 24}
